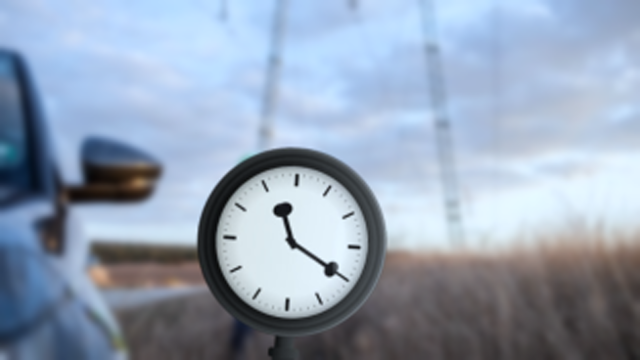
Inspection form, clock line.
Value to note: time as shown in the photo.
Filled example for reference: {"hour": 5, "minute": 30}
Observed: {"hour": 11, "minute": 20}
